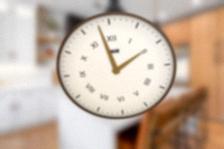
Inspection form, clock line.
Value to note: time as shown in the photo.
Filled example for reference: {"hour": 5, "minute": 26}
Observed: {"hour": 1, "minute": 58}
